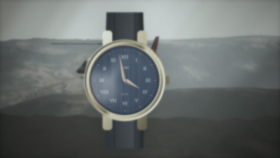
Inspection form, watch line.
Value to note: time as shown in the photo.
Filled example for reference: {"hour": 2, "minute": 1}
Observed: {"hour": 3, "minute": 58}
